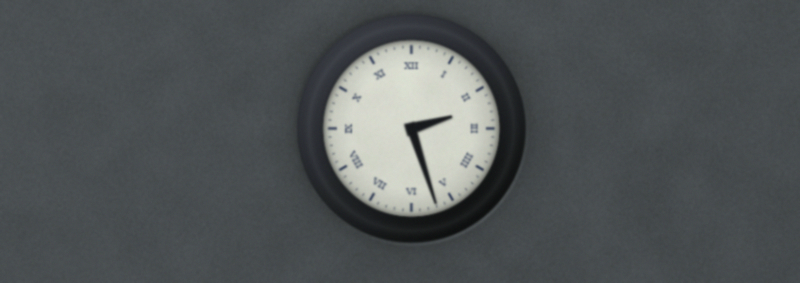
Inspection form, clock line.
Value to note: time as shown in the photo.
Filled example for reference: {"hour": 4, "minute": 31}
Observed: {"hour": 2, "minute": 27}
